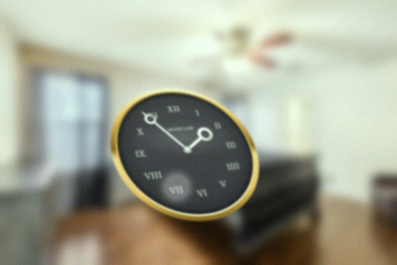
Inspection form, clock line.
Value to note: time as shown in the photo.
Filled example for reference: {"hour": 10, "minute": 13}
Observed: {"hour": 1, "minute": 54}
